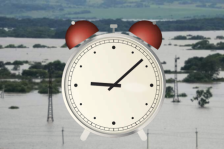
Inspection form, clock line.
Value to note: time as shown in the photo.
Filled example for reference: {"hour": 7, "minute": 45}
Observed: {"hour": 9, "minute": 8}
